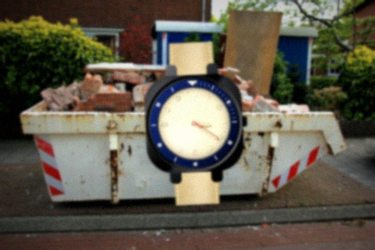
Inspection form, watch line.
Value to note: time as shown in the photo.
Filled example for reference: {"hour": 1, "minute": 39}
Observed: {"hour": 3, "minute": 21}
